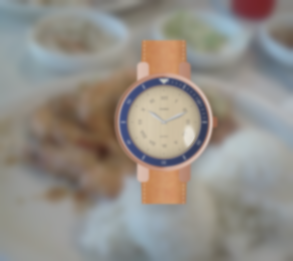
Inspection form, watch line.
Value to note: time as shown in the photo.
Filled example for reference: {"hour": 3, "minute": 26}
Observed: {"hour": 10, "minute": 11}
